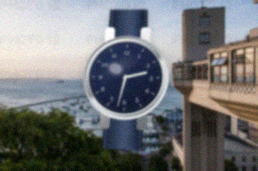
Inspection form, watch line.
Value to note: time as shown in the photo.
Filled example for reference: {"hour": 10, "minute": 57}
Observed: {"hour": 2, "minute": 32}
